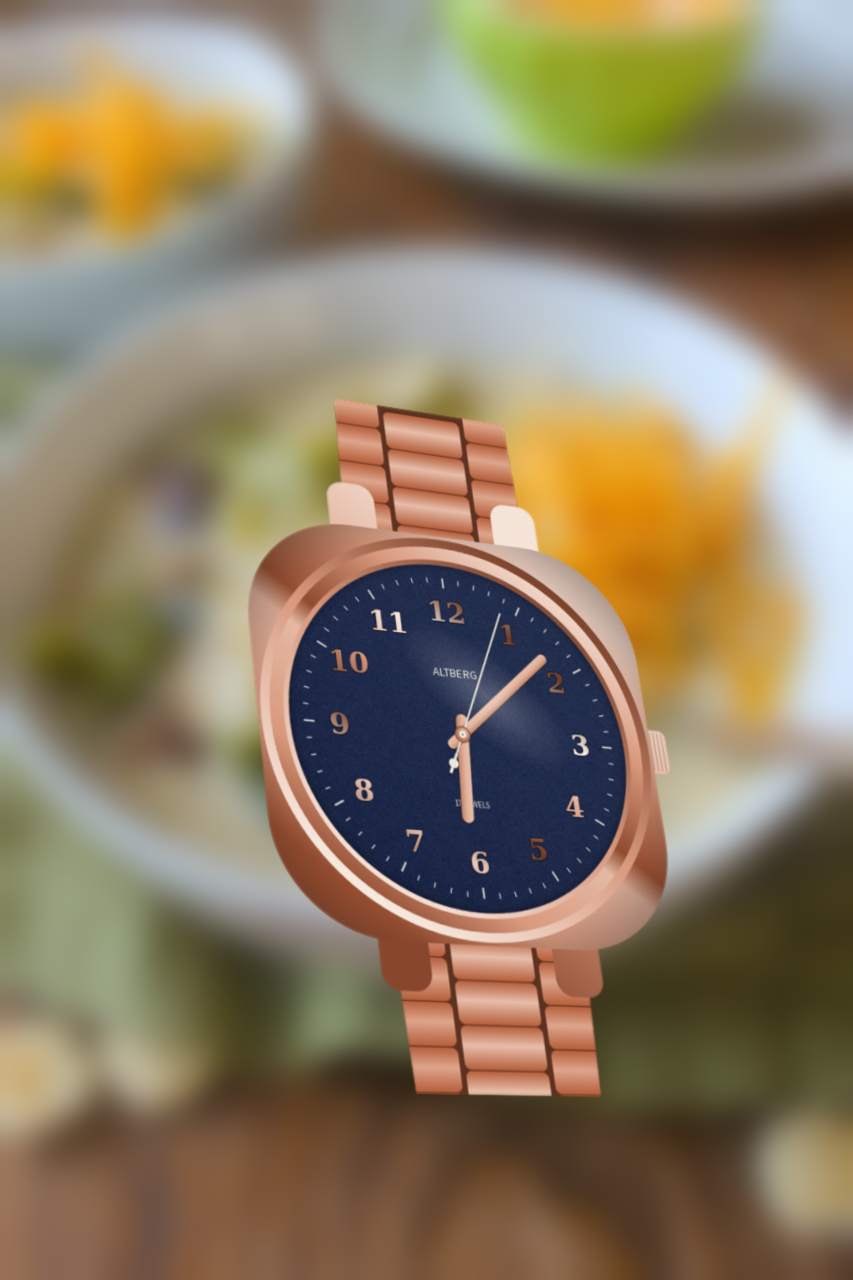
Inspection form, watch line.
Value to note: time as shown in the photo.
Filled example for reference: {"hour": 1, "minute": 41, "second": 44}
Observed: {"hour": 6, "minute": 8, "second": 4}
